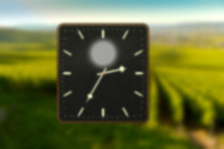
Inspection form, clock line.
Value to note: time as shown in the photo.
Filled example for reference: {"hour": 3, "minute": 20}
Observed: {"hour": 2, "minute": 35}
